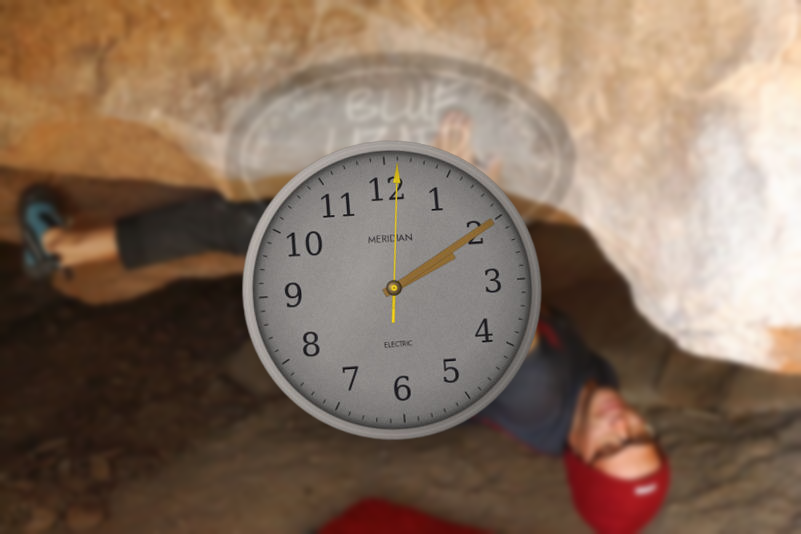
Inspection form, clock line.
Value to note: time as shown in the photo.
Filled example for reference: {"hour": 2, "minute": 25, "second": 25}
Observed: {"hour": 2, "minute": 10, "second": 1}
